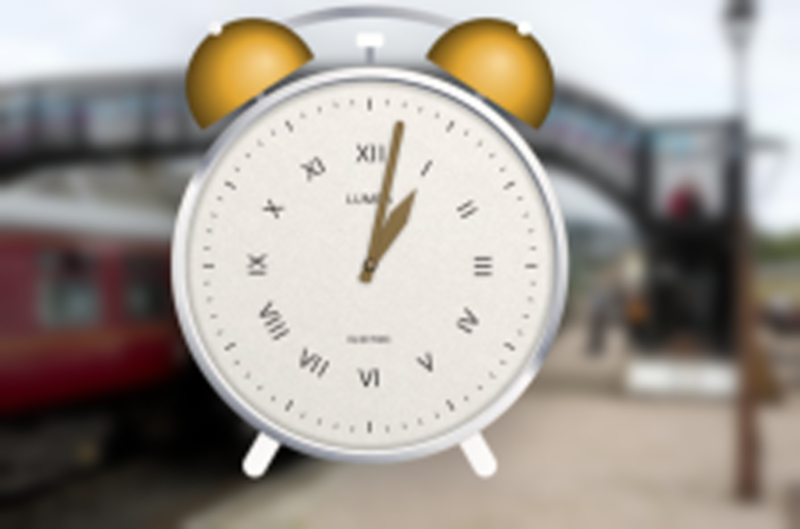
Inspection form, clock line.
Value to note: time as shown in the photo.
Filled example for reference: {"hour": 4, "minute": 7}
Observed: {"hour": 1, "minute": 2}
